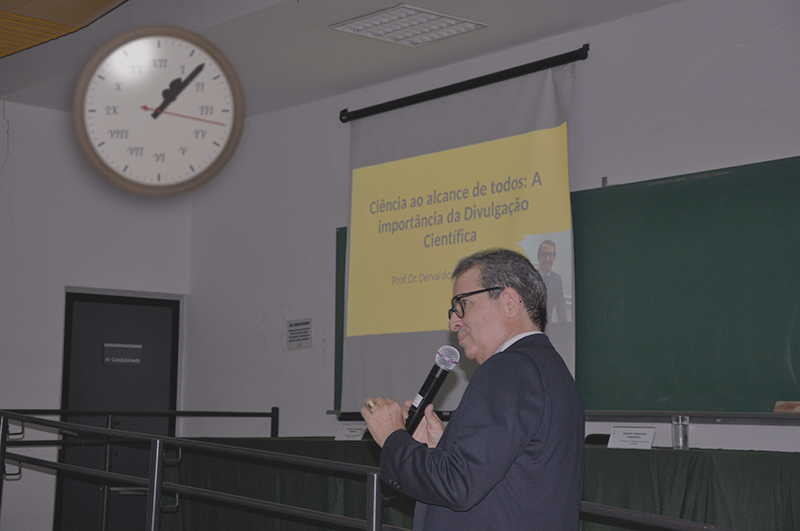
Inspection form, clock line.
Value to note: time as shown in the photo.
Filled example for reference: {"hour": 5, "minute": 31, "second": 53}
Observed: {"hour": 1, "minute": 7, "second": 17}
